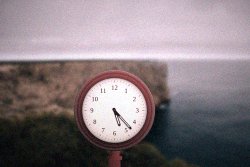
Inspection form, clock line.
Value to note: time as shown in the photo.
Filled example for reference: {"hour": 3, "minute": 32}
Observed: {"hour": 5, "minute": 23}
